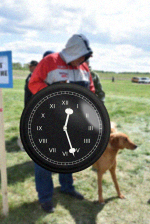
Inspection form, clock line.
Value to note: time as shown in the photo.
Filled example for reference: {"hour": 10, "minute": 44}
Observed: {"hour": 12, "minute": 27}
